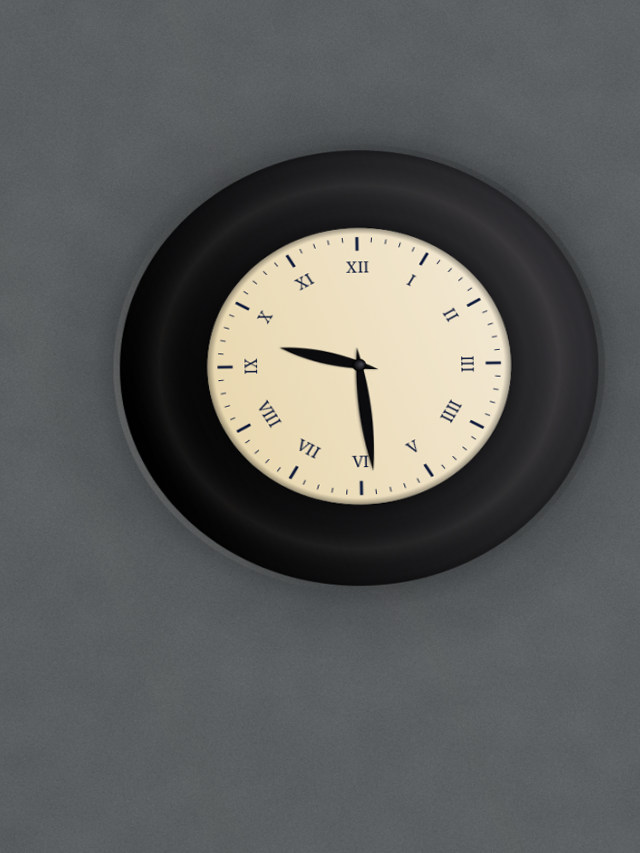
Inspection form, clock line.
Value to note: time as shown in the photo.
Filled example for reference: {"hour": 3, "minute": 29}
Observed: {"hour": 9, "minute": 29}
